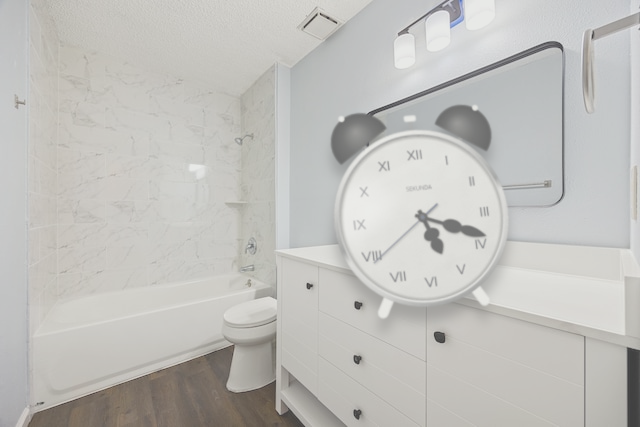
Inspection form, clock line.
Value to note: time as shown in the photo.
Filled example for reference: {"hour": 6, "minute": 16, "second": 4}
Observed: {"hour": 5, "minute": 18, "second": 39}
